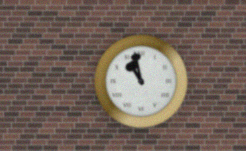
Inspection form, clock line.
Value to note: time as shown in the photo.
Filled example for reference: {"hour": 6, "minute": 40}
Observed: {"hour": 10, "minute": 58}
